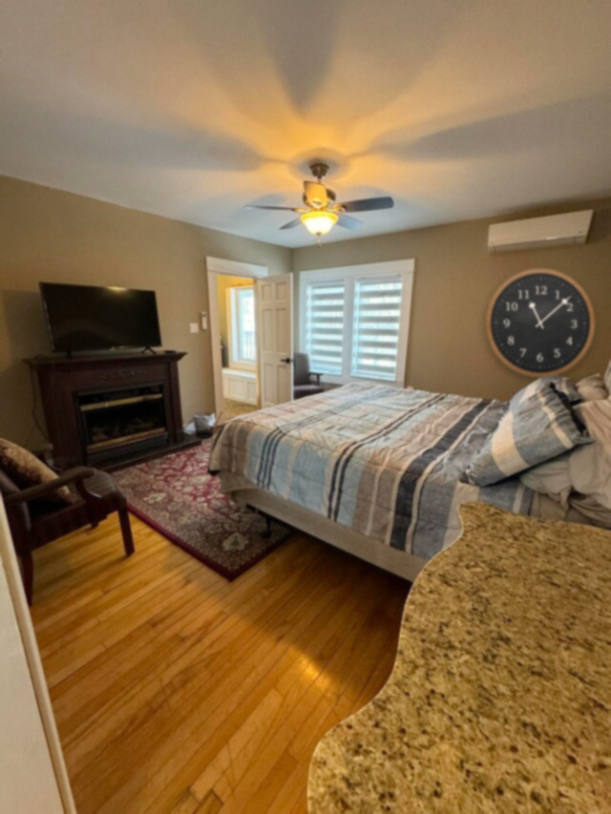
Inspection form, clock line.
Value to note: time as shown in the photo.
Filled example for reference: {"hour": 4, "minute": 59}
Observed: {"hour": 11, "minute": 8}
